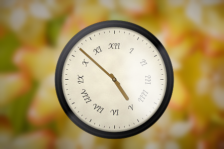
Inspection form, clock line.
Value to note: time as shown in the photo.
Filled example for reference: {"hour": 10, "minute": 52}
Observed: {"hour": 4, "minute": 52}
